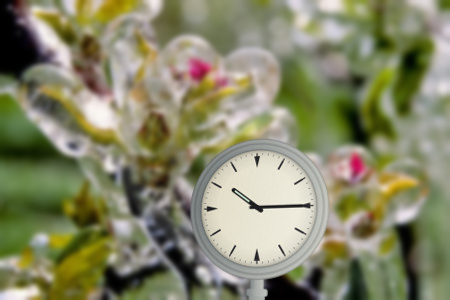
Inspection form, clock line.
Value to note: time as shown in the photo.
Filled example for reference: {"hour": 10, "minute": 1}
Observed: {"hour": 10, "minute": 15}
